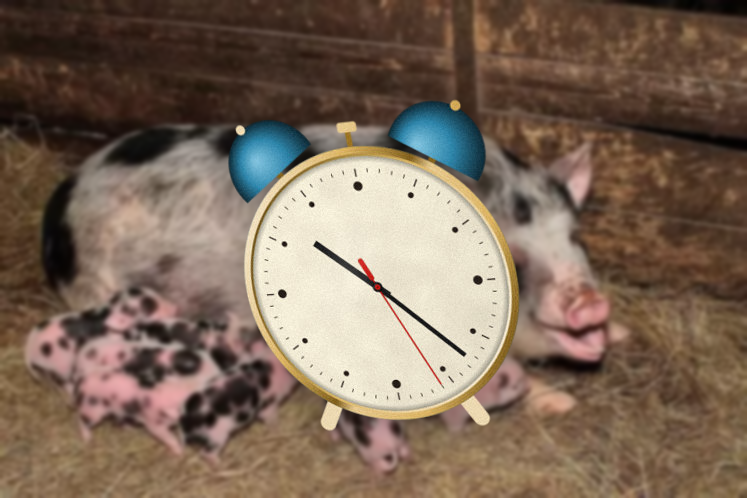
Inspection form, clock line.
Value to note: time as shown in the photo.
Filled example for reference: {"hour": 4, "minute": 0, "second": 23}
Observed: {"hour": 10, "minute": 22, "second": 26}
